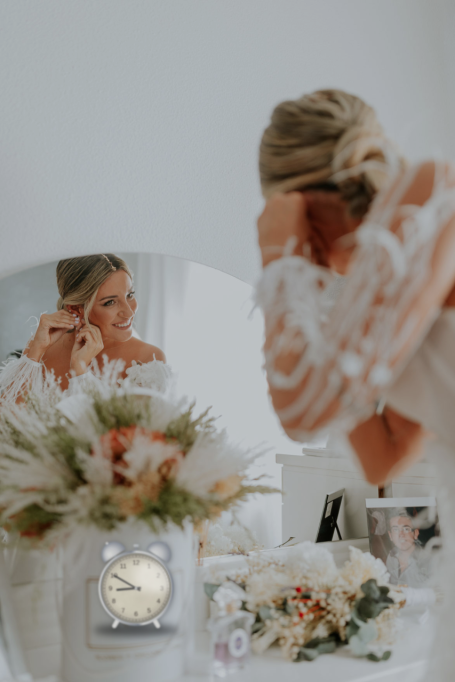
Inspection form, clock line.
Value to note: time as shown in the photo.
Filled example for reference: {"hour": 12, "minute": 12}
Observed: {"hour": 8, "minute": 50}
